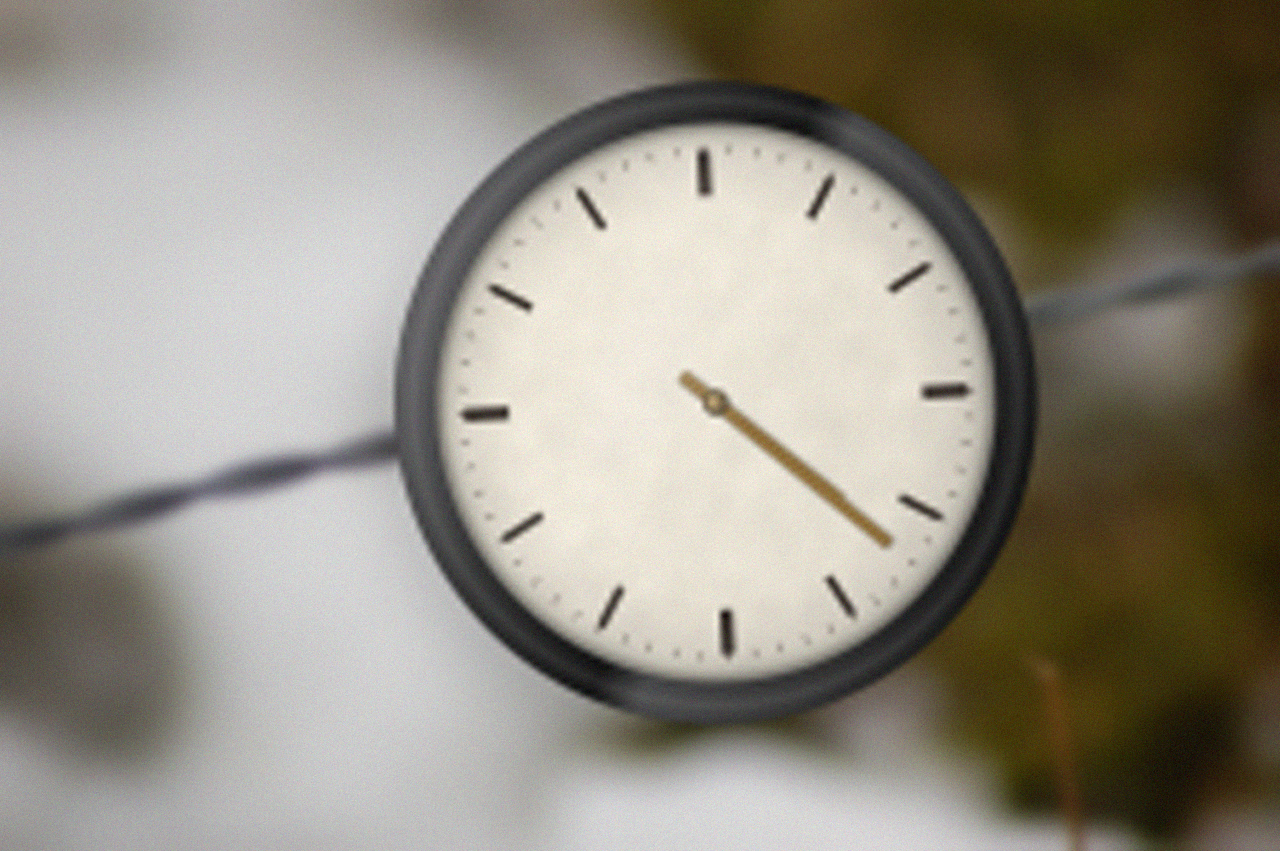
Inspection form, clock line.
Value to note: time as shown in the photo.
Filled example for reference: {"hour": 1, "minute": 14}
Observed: {"hour": 4, "minute": 22}
